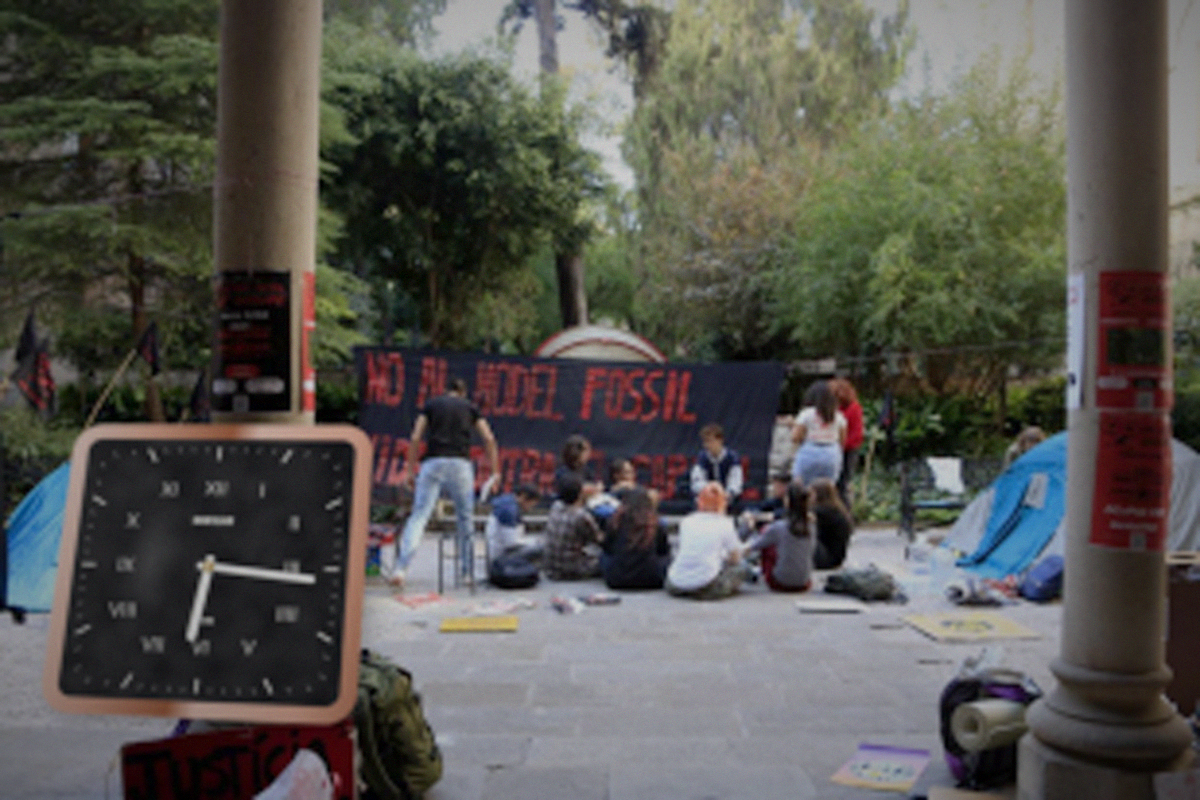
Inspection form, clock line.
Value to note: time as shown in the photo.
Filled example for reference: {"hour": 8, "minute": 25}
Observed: {"hour": 6, "minute": 16}
